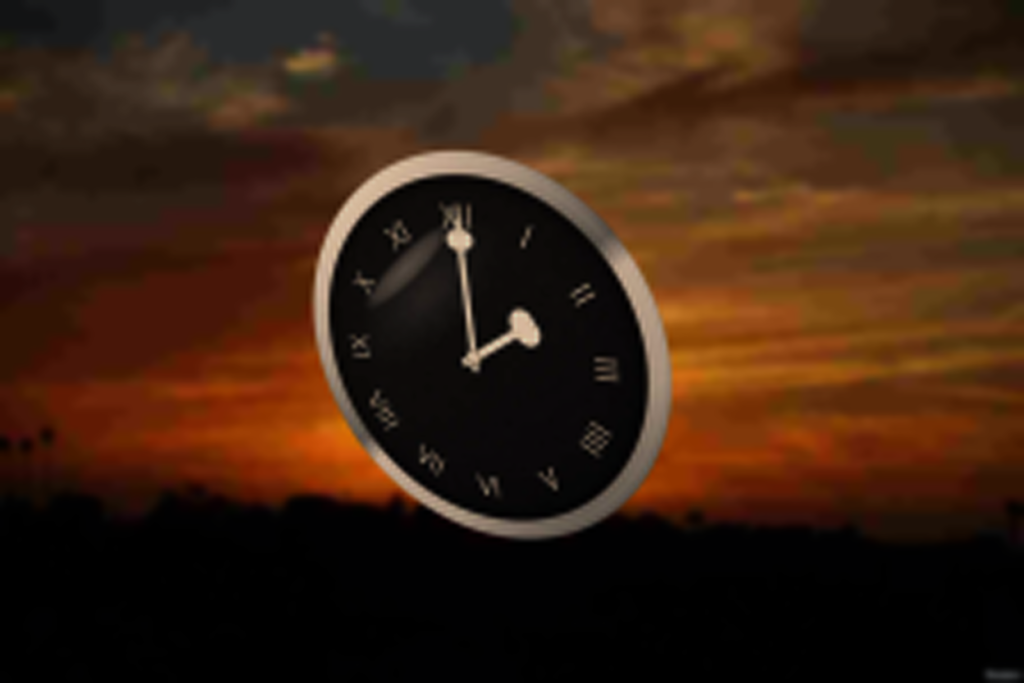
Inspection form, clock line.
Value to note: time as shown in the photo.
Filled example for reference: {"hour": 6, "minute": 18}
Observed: {"hour": 2, "minute": 0}
